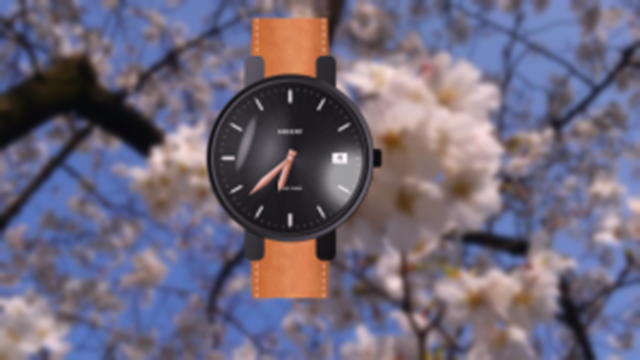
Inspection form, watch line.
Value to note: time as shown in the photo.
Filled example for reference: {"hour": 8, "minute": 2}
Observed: {"hour": 6, "minute": 38}
